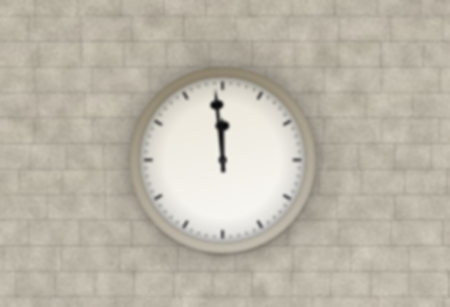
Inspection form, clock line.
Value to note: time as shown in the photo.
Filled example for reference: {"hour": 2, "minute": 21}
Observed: {"hour": 11, "minute": 59}
